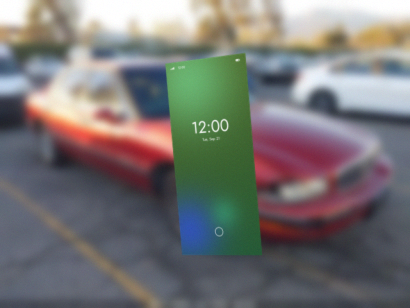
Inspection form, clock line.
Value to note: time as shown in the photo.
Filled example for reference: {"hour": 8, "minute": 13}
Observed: {"hour": 12, "minute": 0}
